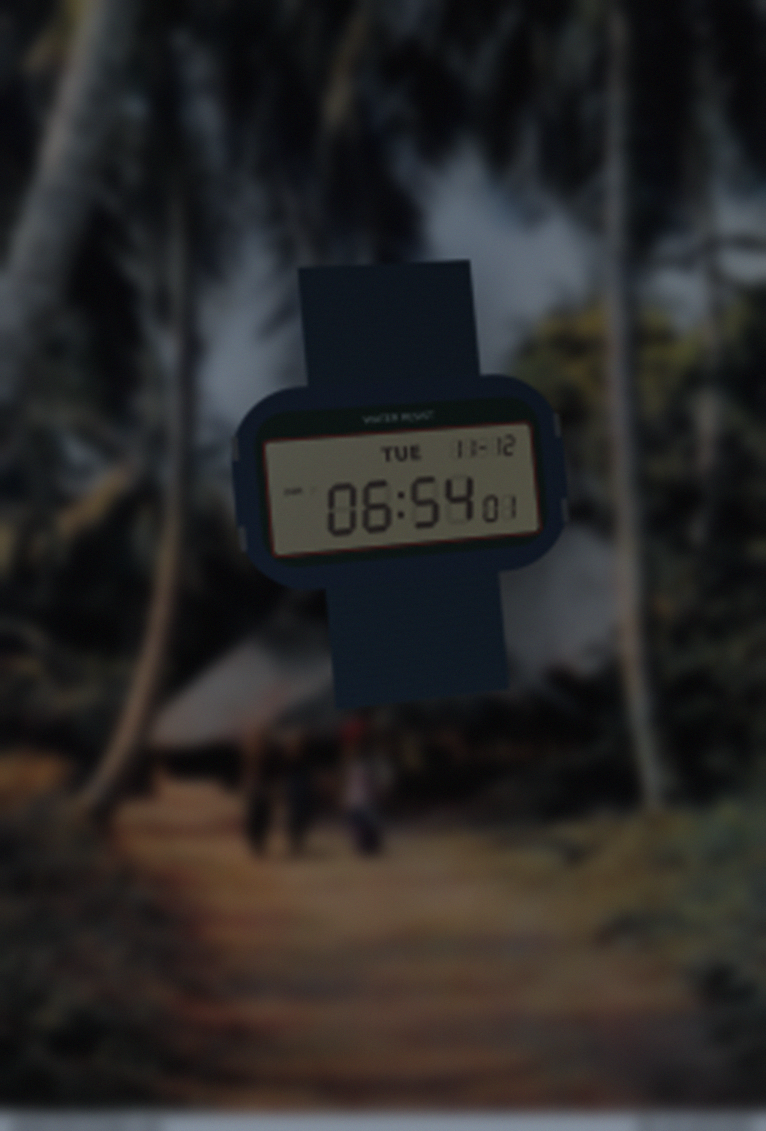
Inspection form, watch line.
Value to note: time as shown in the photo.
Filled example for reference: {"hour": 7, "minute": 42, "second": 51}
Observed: {"hour": 6, "minute": 54, "second": 1}
